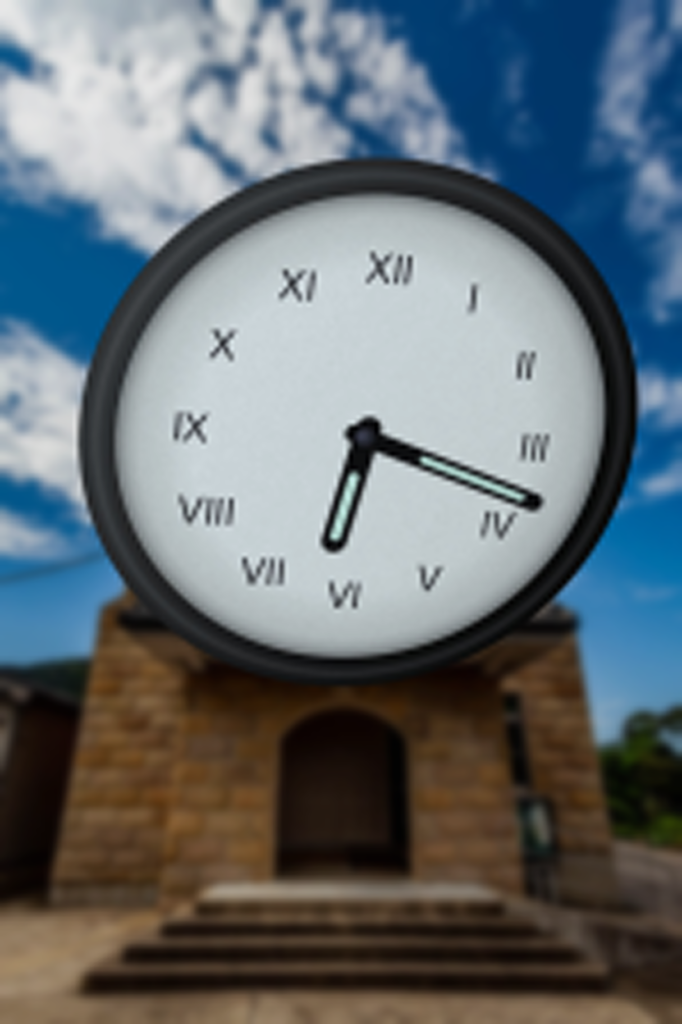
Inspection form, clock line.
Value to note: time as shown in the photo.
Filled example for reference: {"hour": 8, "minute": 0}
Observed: {"hour": 6, "minute": 18}
